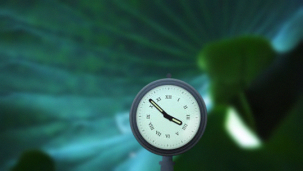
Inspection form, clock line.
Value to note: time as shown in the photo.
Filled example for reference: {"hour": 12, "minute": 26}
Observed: {"hour": 3, "minute": 52}
